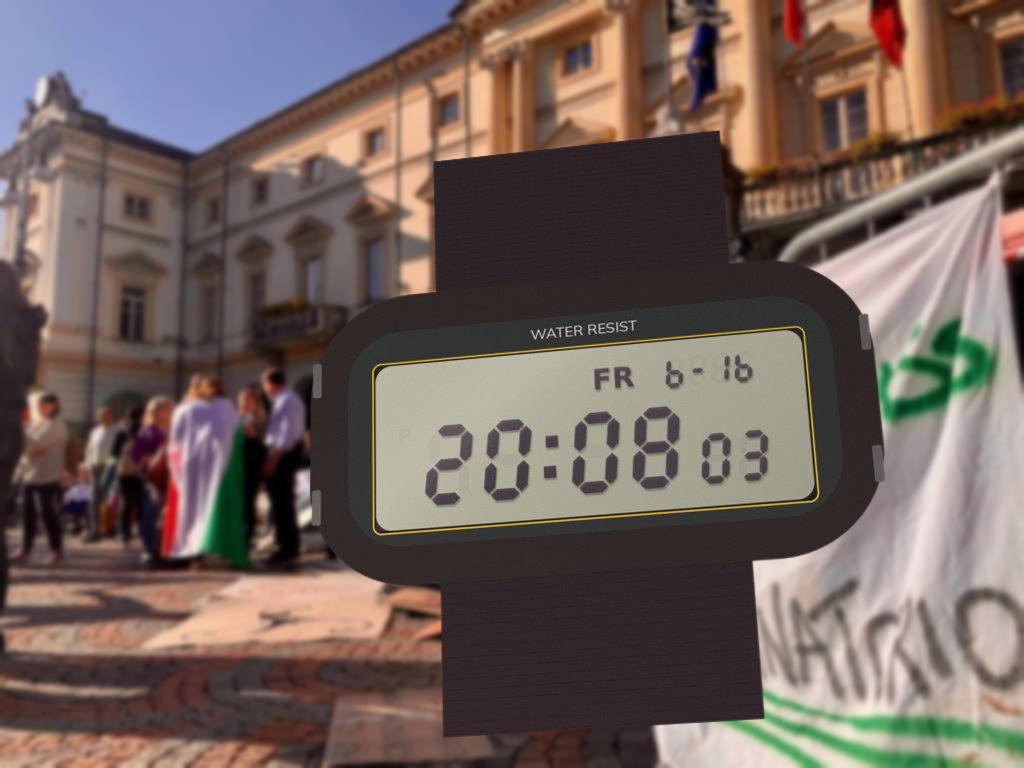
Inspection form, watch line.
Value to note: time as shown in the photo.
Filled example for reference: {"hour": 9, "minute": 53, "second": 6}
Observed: {"hour": 20, "minute": 8, "second": 3}
